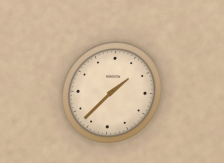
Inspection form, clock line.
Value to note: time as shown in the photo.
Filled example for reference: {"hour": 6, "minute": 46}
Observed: {"hour": 1, "minute": 37}
